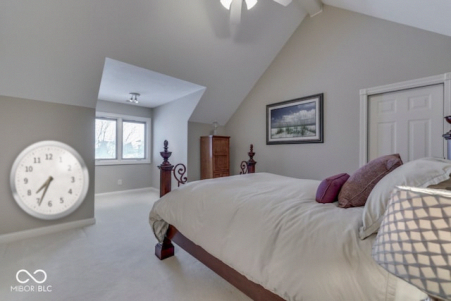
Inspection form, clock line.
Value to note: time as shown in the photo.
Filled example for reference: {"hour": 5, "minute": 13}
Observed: {"hour": 7, "minute": 34}
